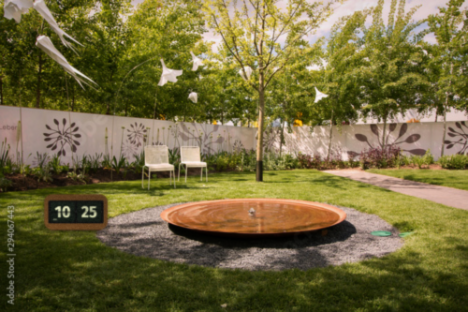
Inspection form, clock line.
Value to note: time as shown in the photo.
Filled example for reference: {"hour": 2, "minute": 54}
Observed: {"hour": 10, "minute": 25}
